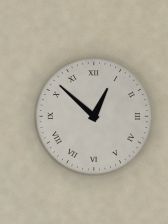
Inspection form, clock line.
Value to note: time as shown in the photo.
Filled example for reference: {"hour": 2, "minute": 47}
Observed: {"hour": 12, "minute": 52}
